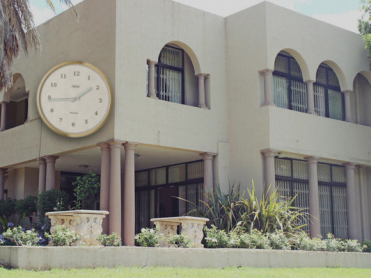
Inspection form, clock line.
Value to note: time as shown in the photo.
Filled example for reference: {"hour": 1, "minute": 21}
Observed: {"hour": 1, "minute": 44}
